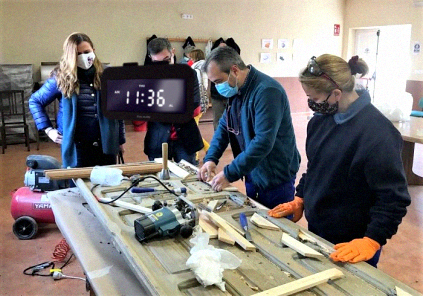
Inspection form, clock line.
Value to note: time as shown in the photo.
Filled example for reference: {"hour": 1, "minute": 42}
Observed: {"hour": 11, "minute": 36}
